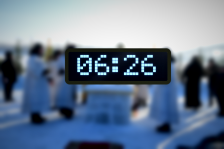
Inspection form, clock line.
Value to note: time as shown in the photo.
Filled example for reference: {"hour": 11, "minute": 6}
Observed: {"hour": 6, "minute": 26}
